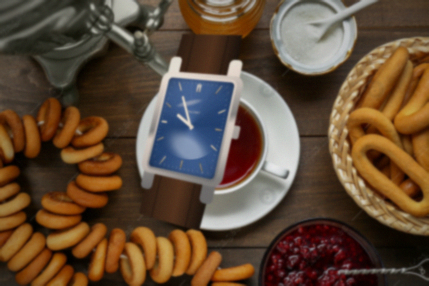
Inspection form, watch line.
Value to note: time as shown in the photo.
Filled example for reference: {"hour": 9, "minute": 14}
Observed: {"hour": 9, "minute": 55}
